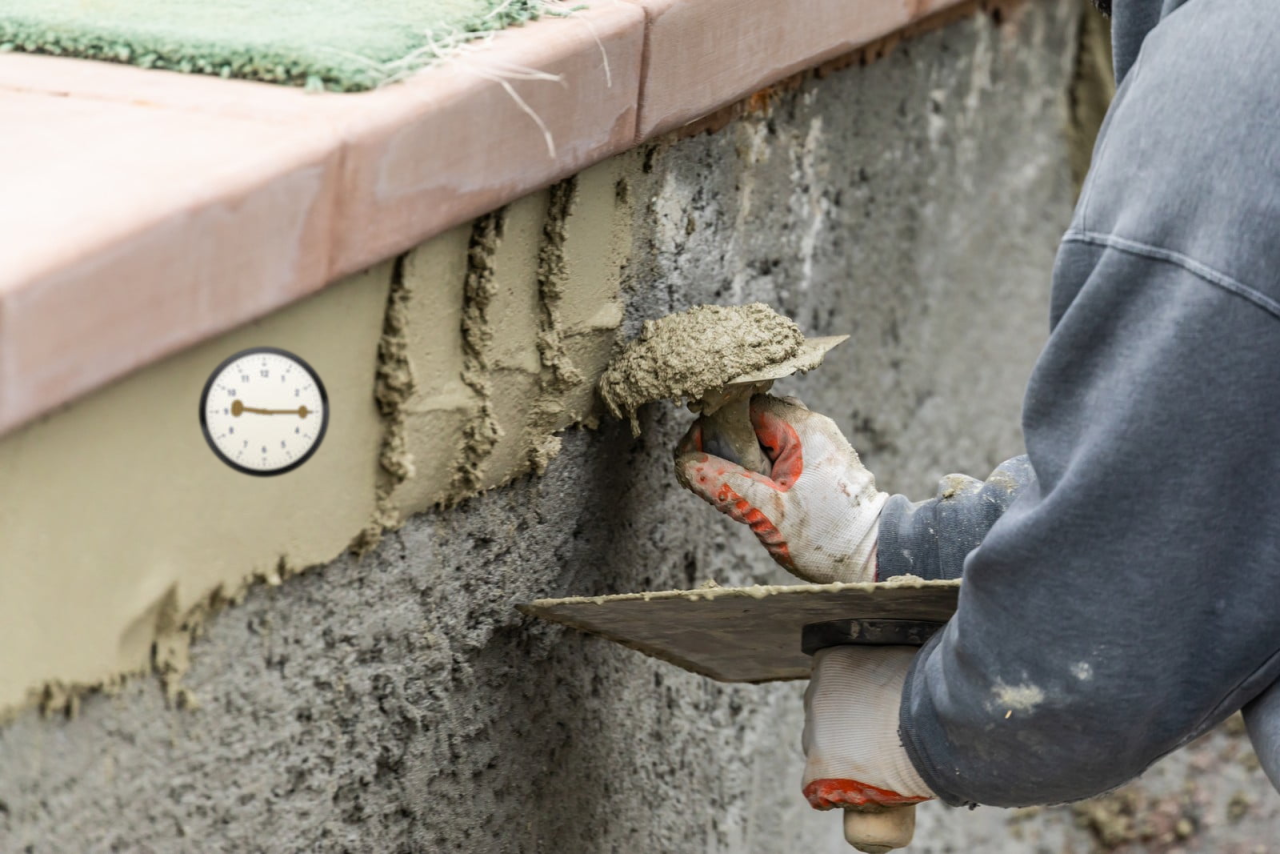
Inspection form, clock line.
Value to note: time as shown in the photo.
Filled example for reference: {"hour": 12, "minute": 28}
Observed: {"hour": 9, "minute": 15}
